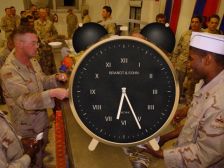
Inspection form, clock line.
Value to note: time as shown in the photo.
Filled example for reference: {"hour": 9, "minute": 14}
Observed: {"hour": 6, "minute": 26}
